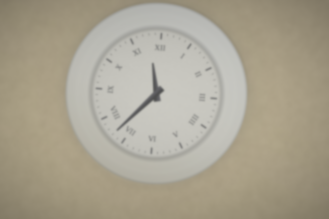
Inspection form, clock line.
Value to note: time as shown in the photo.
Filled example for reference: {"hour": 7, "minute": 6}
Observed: {"hour": 11, "minute": 37}
